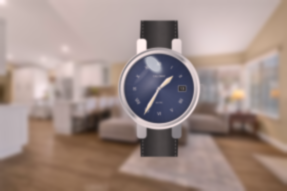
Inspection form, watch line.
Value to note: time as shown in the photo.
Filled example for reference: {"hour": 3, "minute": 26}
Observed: {"hour": 1, "minute": 35}
